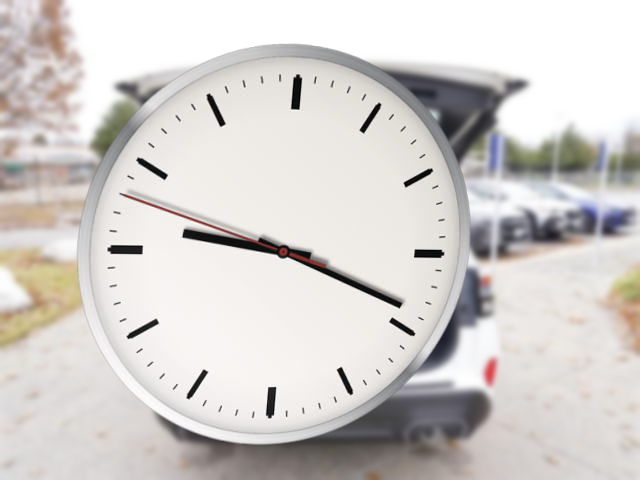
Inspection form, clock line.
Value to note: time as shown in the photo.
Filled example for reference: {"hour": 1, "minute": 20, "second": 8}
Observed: {"hour": 9, "minute": 18, "second": 48}
